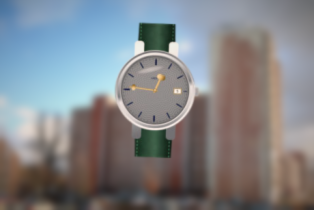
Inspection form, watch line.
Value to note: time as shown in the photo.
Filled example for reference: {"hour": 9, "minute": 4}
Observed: {"hour": 12, "minute": 46}
